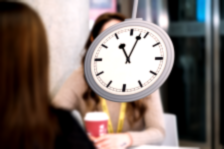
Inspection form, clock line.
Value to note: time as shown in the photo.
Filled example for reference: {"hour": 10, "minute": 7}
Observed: {"hour": 11, "minute": 3}
